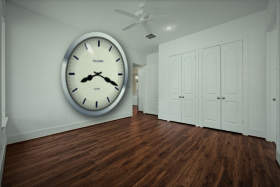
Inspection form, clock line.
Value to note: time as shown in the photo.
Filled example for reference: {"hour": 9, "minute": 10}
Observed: {"hour": 8, "minute": 19}
